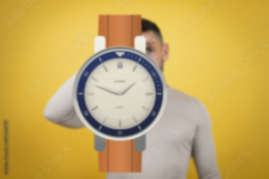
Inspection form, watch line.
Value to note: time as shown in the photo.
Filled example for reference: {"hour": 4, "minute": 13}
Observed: {"hour": 1, "minute": 48}
